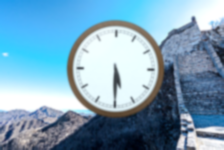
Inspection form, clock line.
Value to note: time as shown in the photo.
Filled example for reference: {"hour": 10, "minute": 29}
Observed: {"hour": 5, "minute": 30}
